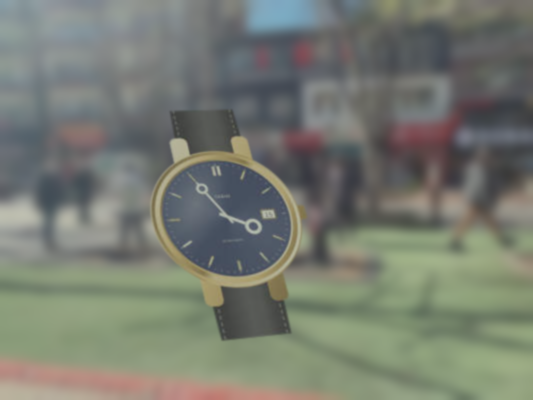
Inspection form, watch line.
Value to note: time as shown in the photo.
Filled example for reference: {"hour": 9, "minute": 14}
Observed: {"hour": 3, "minute": 55}
